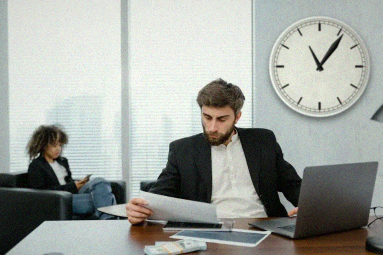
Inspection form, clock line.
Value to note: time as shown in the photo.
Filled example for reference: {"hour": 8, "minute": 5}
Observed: {"hour": 11, "minute": 6}
